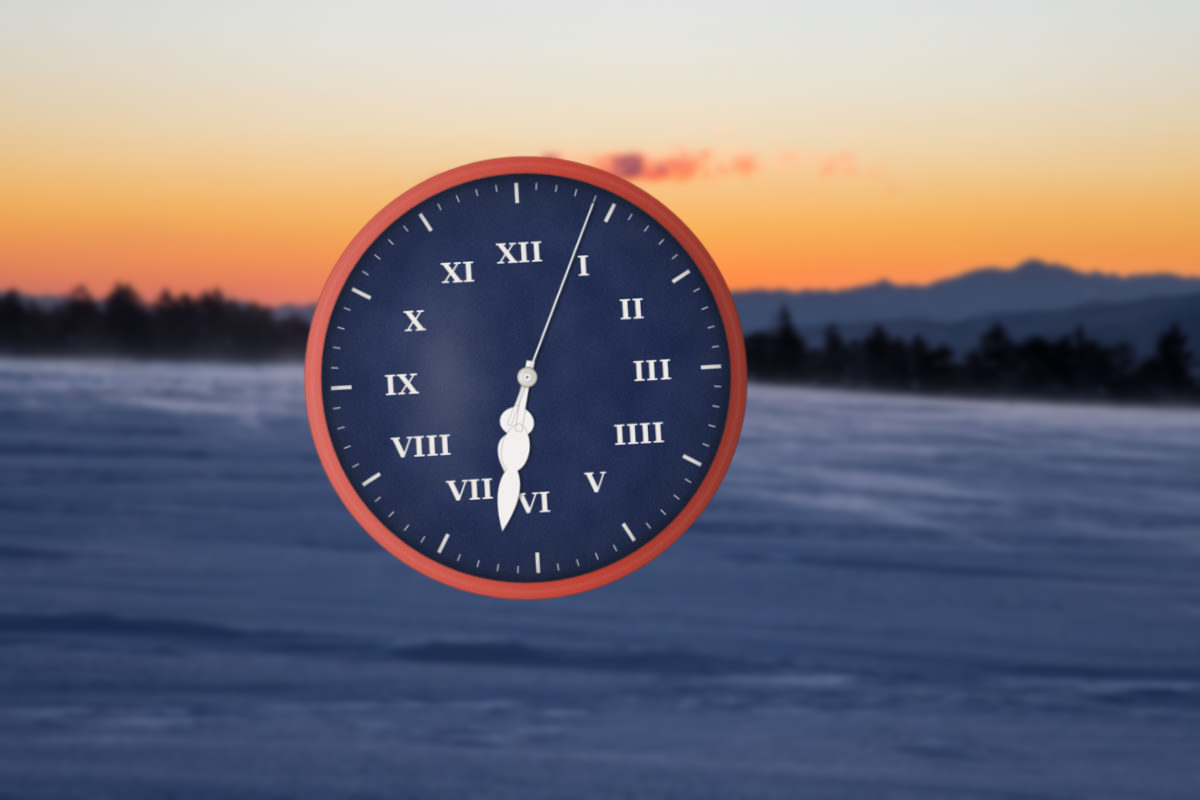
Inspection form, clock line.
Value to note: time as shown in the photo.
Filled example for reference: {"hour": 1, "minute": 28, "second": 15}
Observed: {"hour": 6, "minute": 32, "second": 4}
